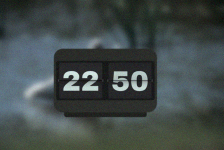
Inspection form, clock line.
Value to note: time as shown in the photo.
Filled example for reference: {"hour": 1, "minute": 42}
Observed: {"hour": 22, "minute": 50}
